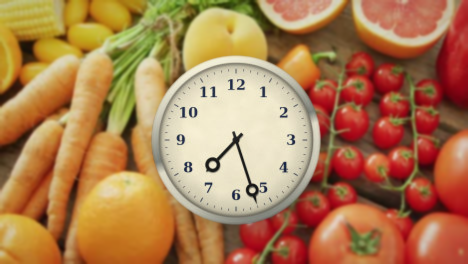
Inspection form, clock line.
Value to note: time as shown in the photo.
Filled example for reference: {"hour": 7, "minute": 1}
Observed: {"hour": 7, "minute": 27}
